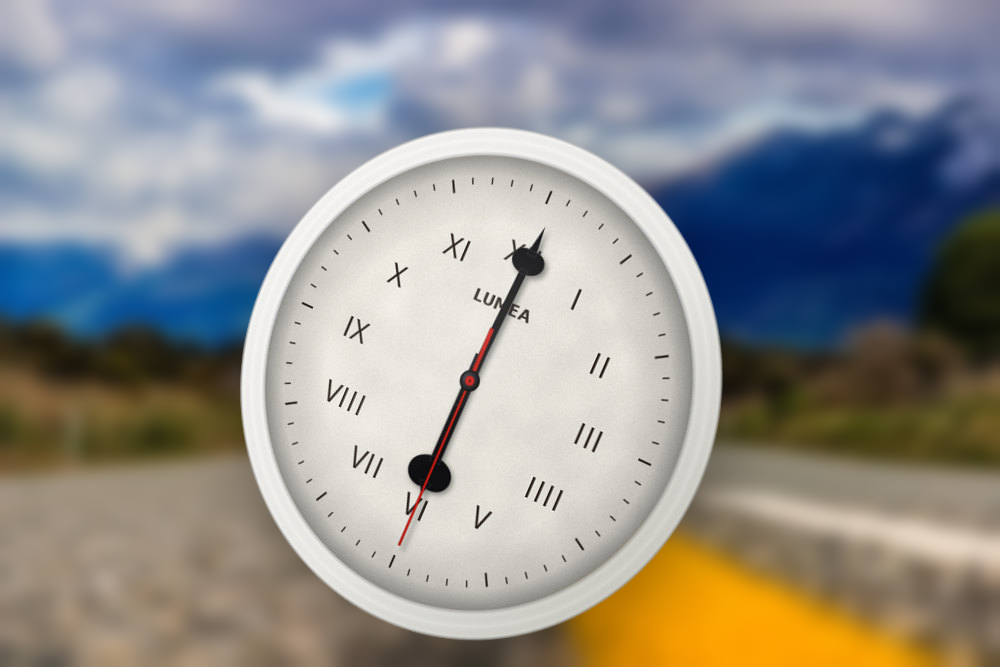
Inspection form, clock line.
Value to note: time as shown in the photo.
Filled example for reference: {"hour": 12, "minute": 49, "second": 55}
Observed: {"hour": 6, "minute": 0, "second": 30}
